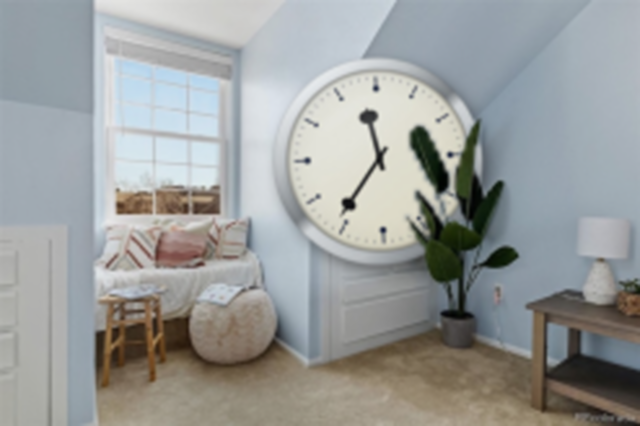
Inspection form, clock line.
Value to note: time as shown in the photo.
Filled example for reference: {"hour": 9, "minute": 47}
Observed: {"hour": 11, "minute": 36}
